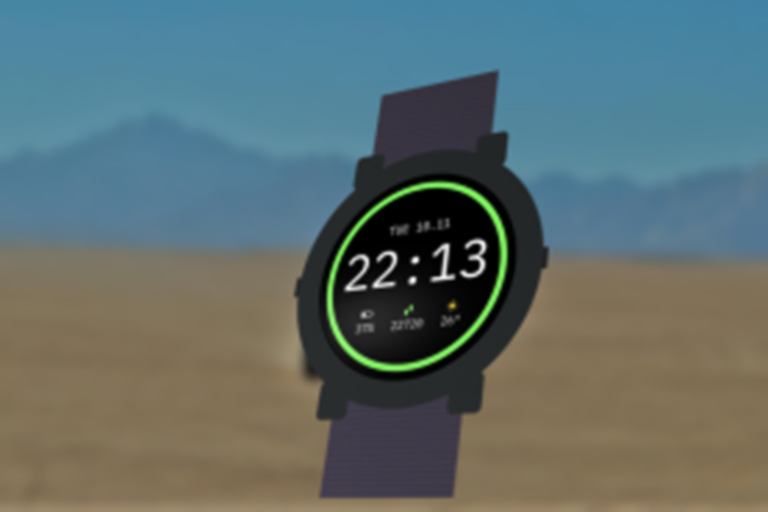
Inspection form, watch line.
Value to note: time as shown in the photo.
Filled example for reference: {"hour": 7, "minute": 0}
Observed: {"hour": 22, "minute": 13}
